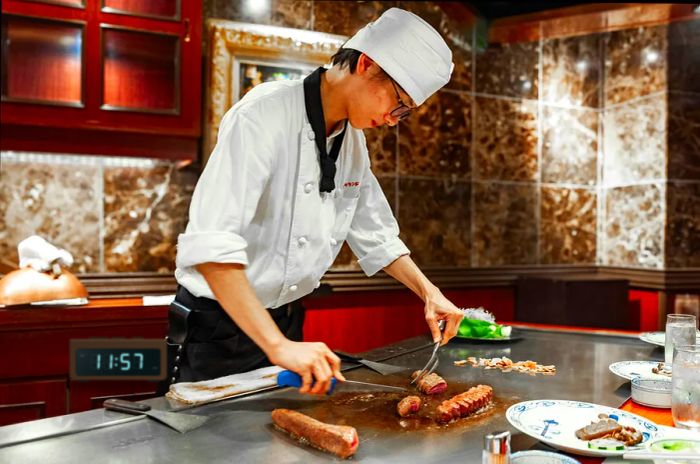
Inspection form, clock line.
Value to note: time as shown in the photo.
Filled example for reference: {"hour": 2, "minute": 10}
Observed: {"hour": 11, "minute": 57}
